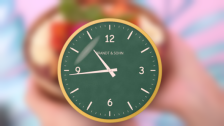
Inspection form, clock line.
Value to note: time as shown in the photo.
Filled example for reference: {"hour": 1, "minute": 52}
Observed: {"hour": 10, "minute": 44}
